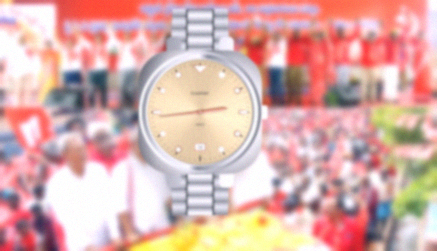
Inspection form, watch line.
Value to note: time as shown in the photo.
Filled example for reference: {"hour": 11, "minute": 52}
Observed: {"hour": 2, "minute": 44}
